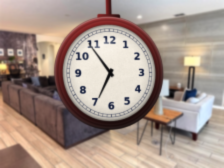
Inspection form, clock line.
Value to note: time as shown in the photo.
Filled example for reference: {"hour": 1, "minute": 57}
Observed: {"hour": 6, "minute": 54}
